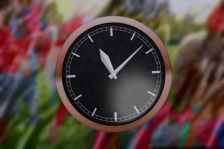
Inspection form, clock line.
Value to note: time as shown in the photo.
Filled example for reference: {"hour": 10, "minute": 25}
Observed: {"hour": 11, "minute": 8}
